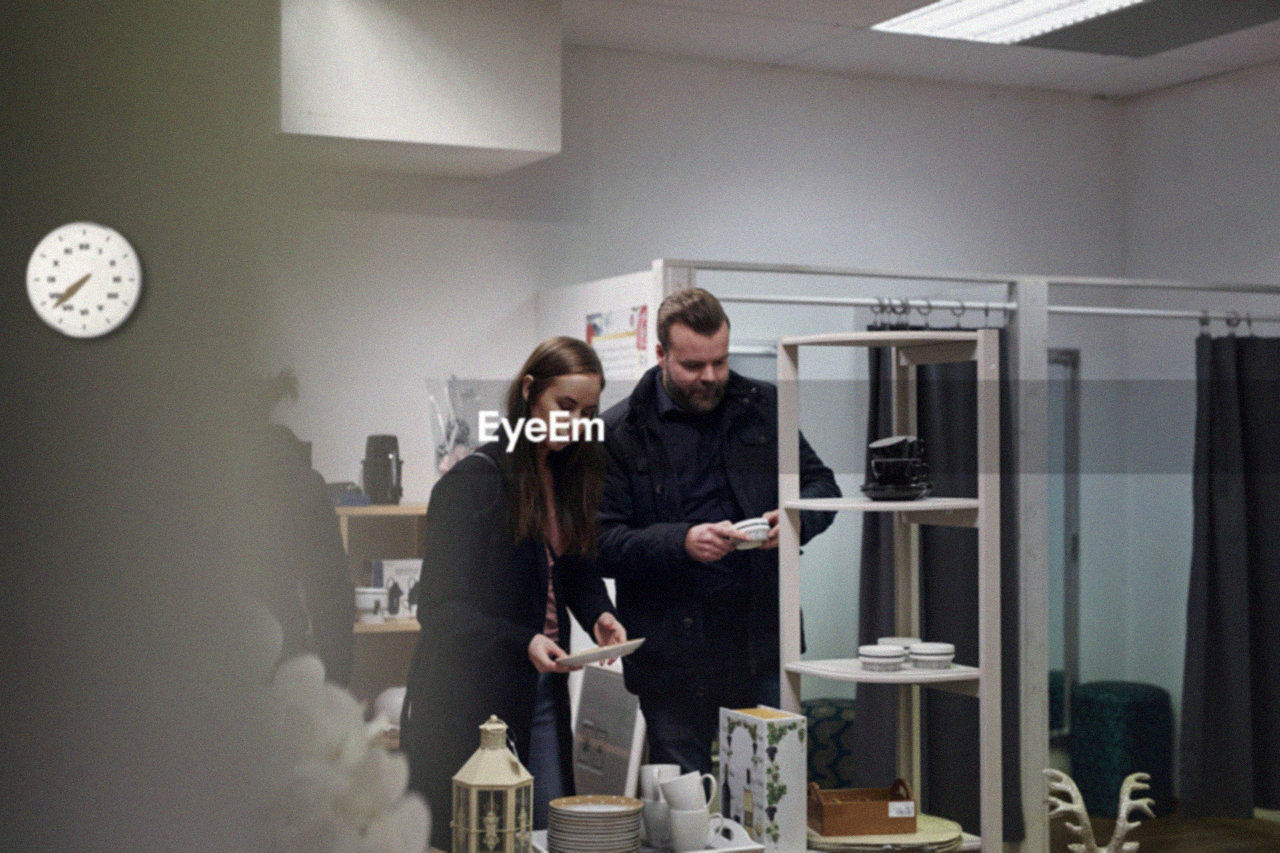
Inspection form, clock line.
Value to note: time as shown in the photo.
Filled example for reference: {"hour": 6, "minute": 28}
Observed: {"hour": 7, "minute": 38}
